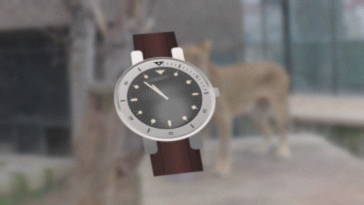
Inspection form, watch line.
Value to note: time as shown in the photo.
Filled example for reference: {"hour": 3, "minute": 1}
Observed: {"hour": 10, "minute": 53}
